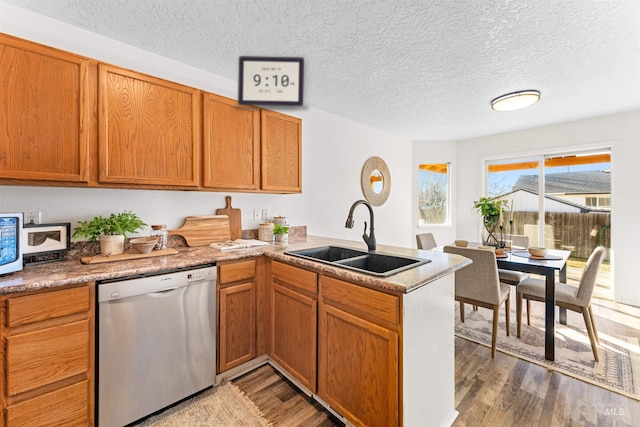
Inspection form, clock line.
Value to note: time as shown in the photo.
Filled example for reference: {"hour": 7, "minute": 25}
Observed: {"hour": 9, "minute": 10}
